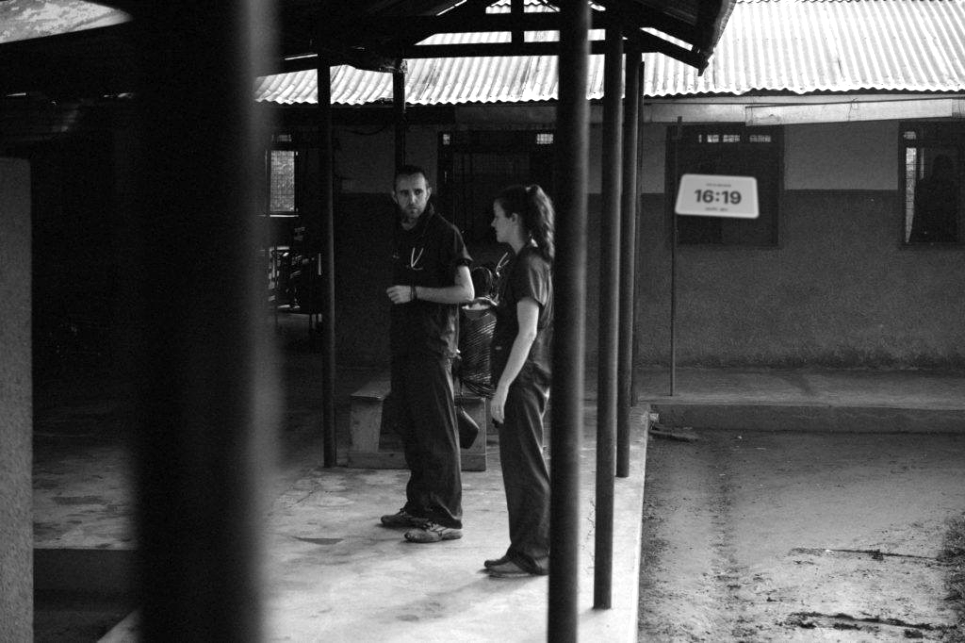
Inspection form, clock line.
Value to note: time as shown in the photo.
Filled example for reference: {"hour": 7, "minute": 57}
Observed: {"hour": 16, "minute": 19}
